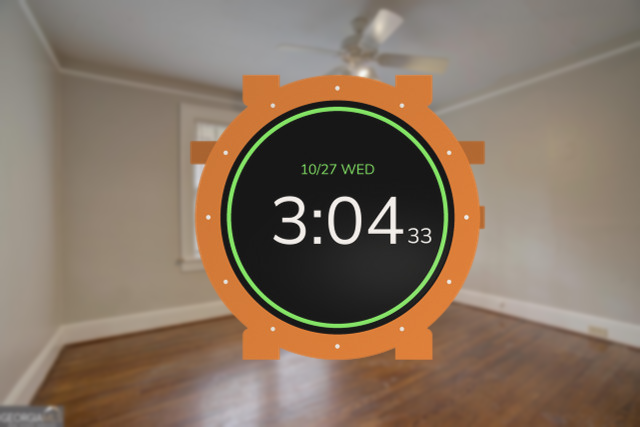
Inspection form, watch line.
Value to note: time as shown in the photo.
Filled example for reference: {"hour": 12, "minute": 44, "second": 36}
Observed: {"hour": 3, "minute": 4, "second": 33}
